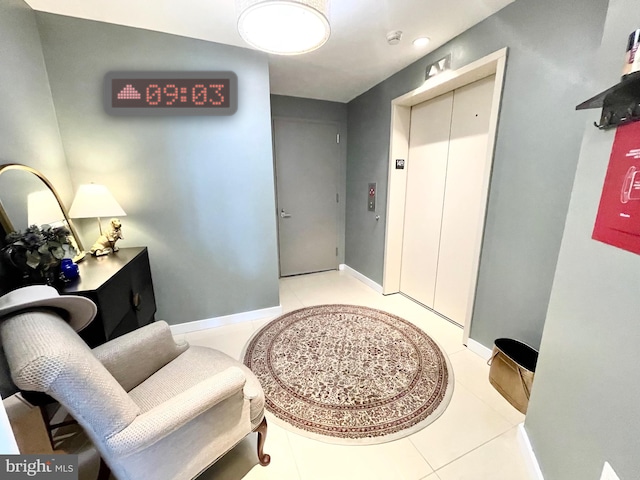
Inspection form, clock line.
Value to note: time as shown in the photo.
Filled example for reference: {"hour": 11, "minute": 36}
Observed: {"hour": 9, "minute": 3}
